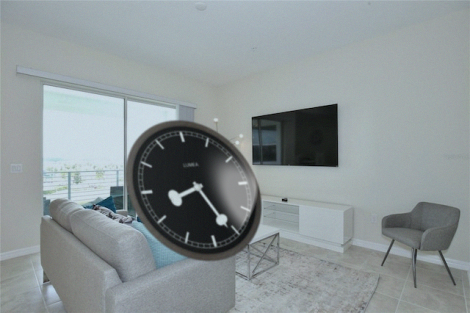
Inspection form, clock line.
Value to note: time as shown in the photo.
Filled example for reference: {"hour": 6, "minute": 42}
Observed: {"hour": 8, "minute": 26}
